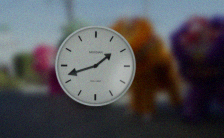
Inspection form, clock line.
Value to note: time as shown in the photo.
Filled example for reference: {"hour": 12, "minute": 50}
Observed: {"hour": 1, "minute": 42}
